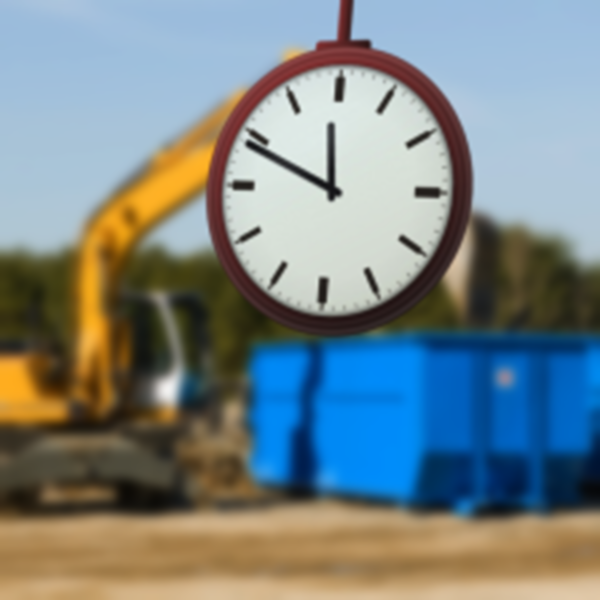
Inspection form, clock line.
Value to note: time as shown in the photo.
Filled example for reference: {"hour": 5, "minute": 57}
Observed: {"hour": 11, "minute": 49}
